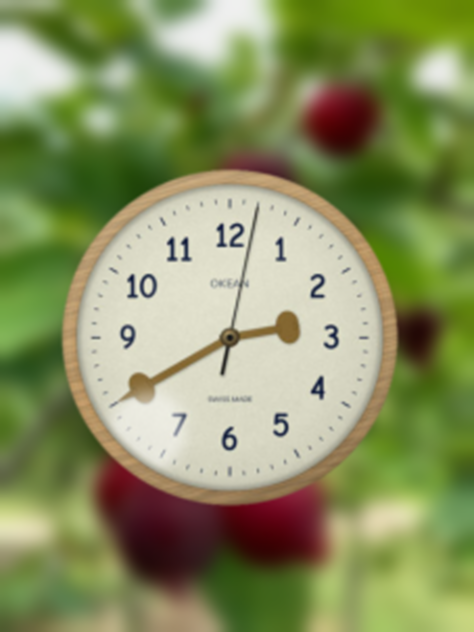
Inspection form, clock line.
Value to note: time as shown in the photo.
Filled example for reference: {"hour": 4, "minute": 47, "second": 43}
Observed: {"hour": 2, "minute": 40, "second": 2}
